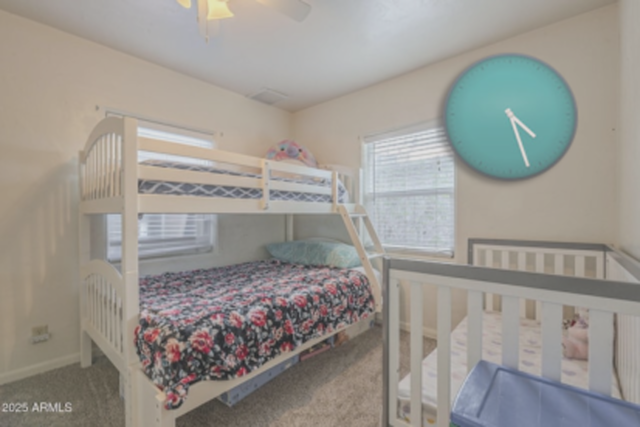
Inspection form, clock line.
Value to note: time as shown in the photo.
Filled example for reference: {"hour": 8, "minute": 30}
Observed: {"hour": 4, "minute": 27}
